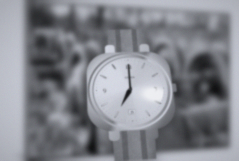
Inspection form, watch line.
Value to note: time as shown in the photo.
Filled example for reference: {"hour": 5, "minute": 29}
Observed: {"hour": 7, "minute": 0}
